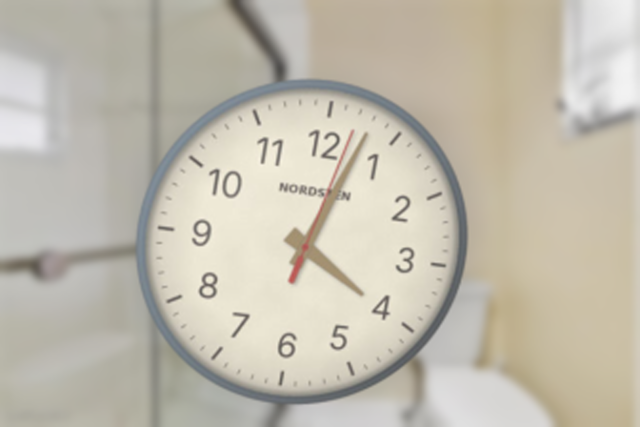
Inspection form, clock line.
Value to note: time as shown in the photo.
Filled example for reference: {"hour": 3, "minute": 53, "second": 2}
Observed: {"hour": 4, "minute": 3, "second": 2}
